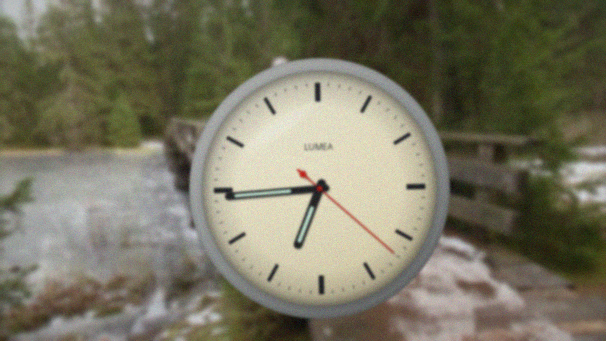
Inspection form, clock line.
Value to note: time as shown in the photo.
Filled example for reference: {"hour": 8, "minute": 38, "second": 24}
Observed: {"hour": 6, "minute": 44, "second": 22}
